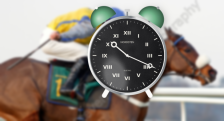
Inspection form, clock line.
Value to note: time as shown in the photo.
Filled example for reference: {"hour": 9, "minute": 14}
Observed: {"hour": 10, "minute": 19}
